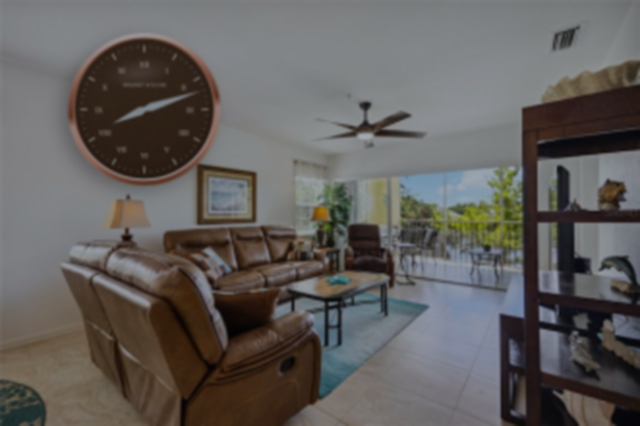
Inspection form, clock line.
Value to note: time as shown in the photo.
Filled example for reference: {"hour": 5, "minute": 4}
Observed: {"hour": 8, "minute": 12}
